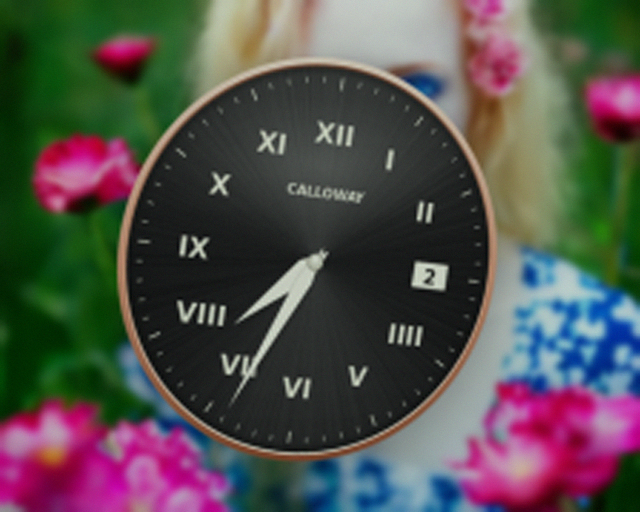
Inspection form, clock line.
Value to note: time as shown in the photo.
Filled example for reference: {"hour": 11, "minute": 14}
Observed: {"hour": 7, "minute": 34}
